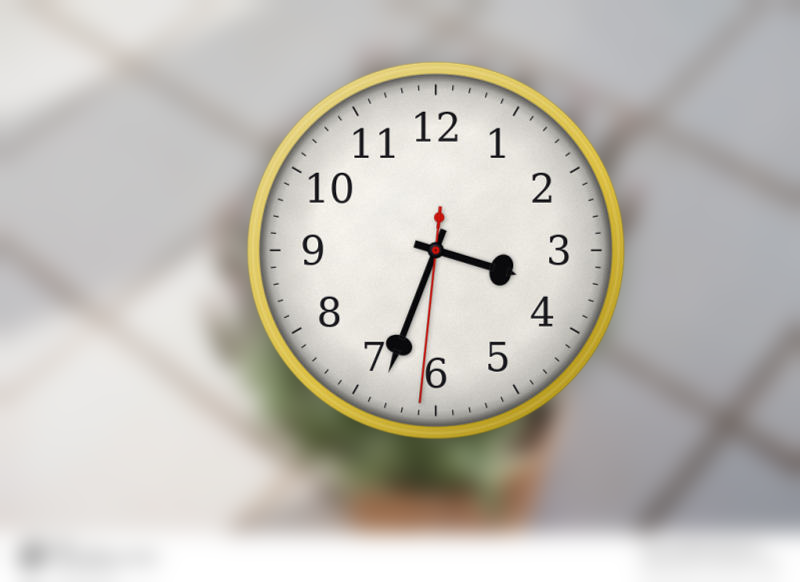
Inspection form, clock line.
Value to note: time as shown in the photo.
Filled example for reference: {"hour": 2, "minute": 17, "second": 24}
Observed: {"hour": 3, "minute": 33, "second": 31}
